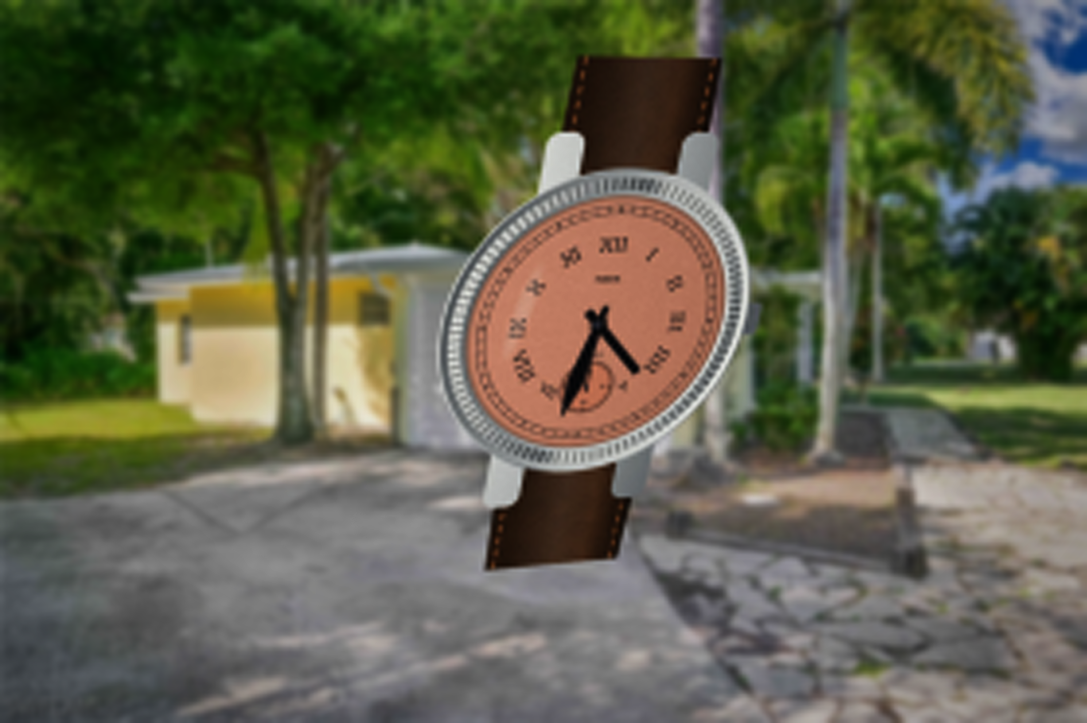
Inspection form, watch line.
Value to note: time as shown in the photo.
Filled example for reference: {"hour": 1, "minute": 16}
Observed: {"hour": 4, "minute": 32}
